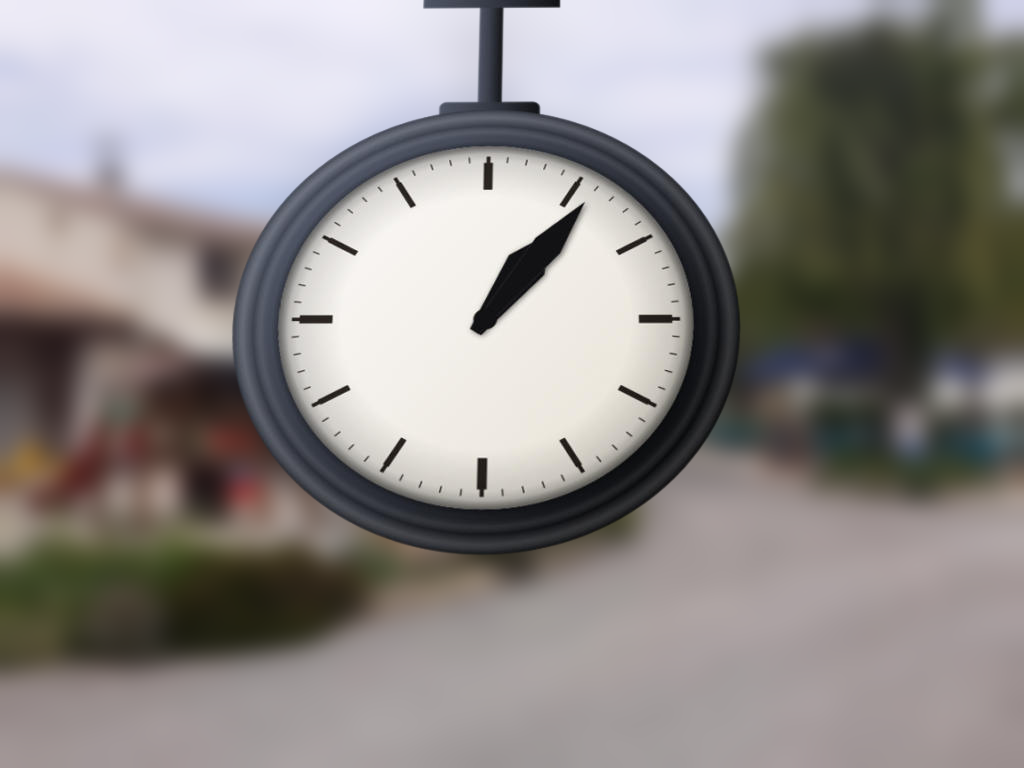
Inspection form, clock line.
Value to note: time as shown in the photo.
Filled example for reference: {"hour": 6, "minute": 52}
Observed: {"hour": 1, "minute": 6}
